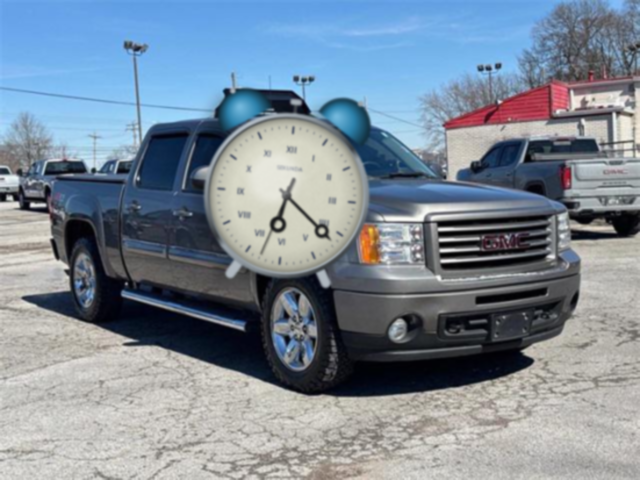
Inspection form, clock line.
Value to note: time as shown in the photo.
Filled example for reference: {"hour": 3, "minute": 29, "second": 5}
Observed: {"hour": 6, "minute": 21, "second": 33}
